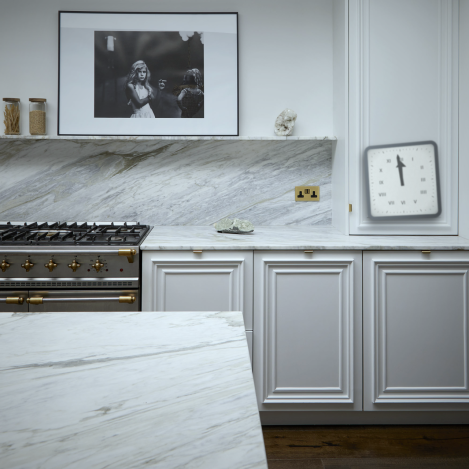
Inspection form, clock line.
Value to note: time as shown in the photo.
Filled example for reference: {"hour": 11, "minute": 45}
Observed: {"hour": 11, "minute": 59}
